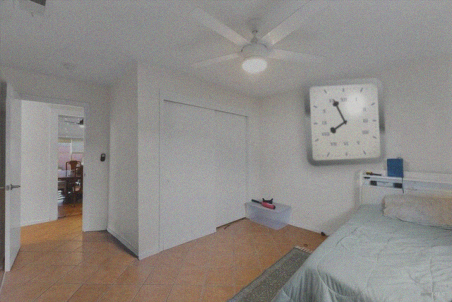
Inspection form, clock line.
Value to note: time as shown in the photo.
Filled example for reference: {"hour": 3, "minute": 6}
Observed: {"hour": 7, "minute": 56}
